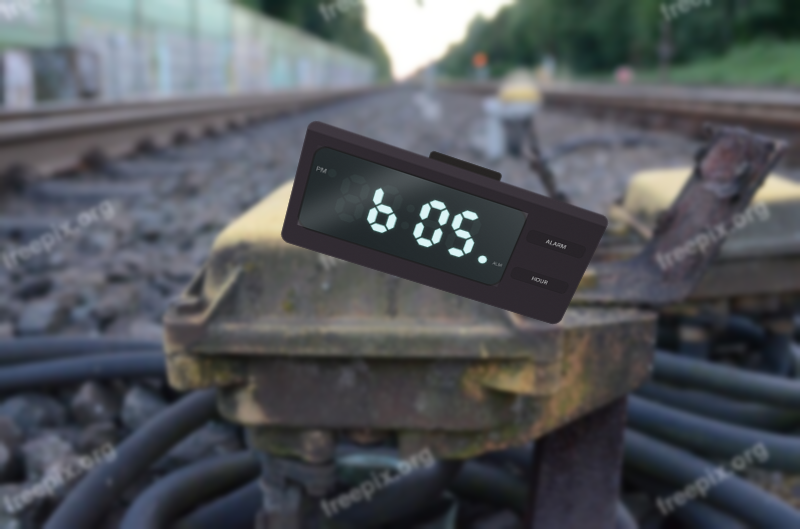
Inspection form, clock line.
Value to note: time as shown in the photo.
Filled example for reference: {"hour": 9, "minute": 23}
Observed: {"hour": 6, "minute": 5}
